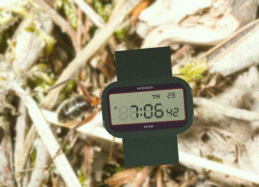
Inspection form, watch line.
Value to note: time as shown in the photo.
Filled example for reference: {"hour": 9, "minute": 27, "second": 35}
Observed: {"hour": 7, "minute": 6, "second": 42}
